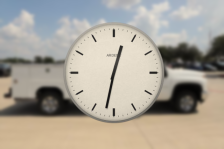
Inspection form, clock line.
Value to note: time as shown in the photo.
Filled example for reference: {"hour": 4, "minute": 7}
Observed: {"hour": 12, "minute": 32}
